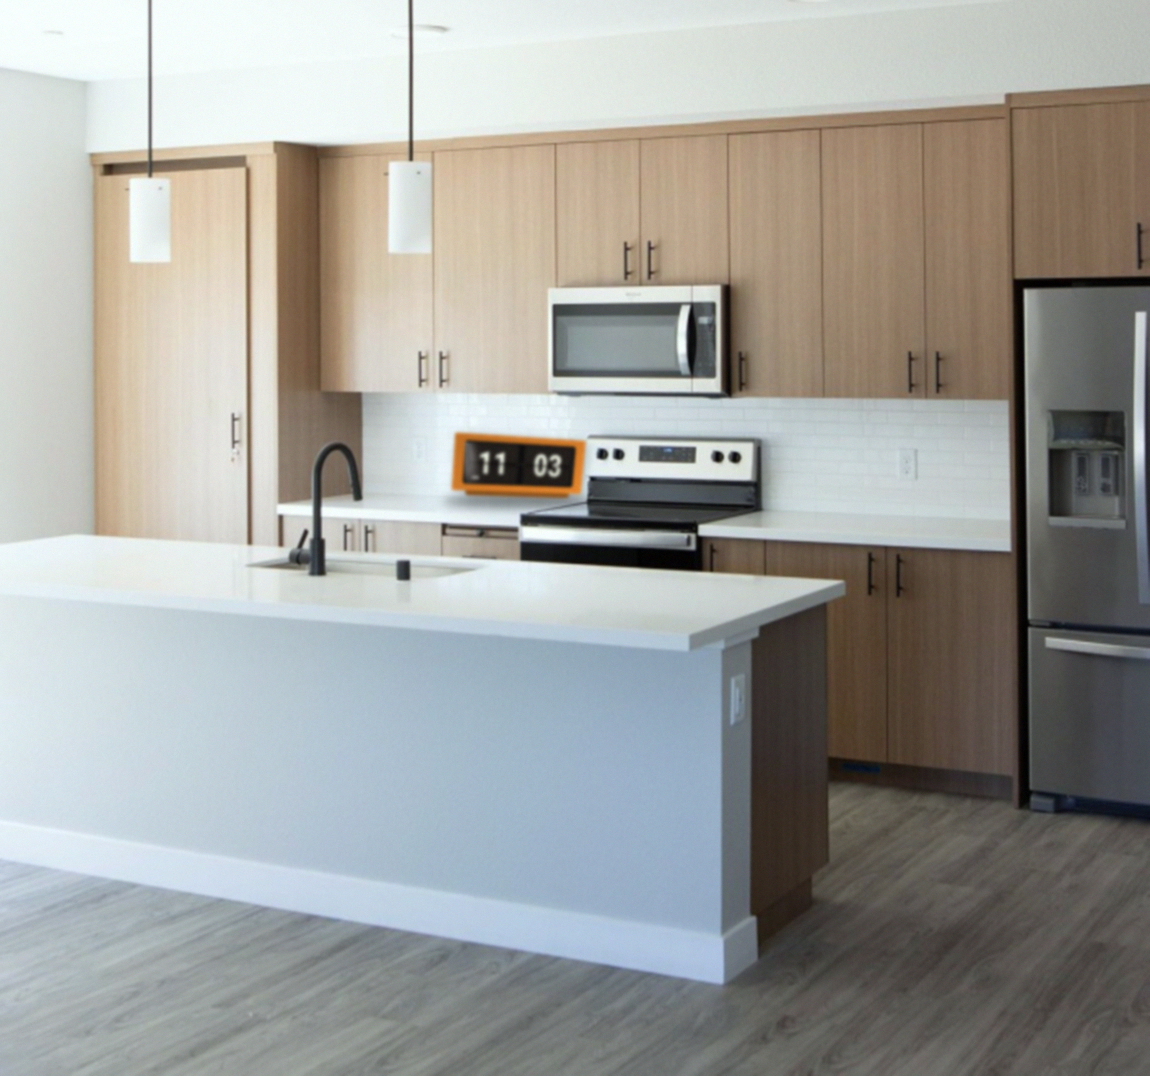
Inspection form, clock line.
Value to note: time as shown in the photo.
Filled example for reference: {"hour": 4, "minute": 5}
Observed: {"hour": 11, "minute": 3}
